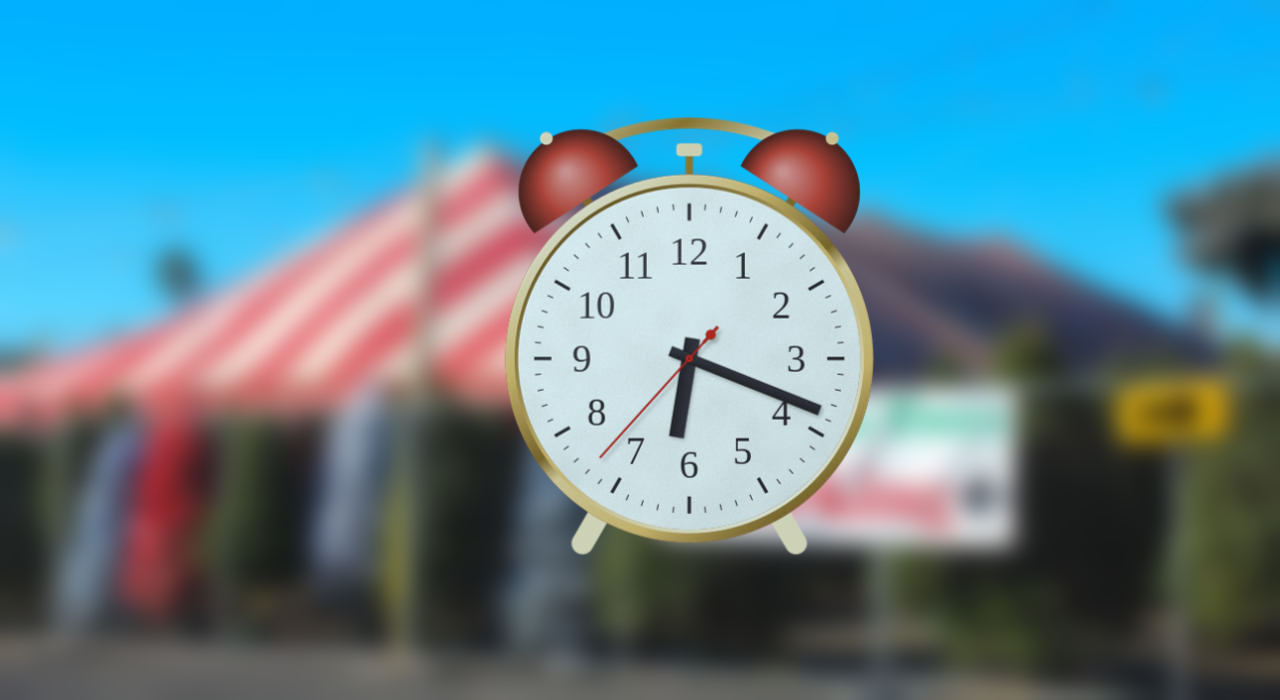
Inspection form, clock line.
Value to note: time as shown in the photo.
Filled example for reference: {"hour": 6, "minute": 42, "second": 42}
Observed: {"hour": 6, "minute": 18, "second": 37}
